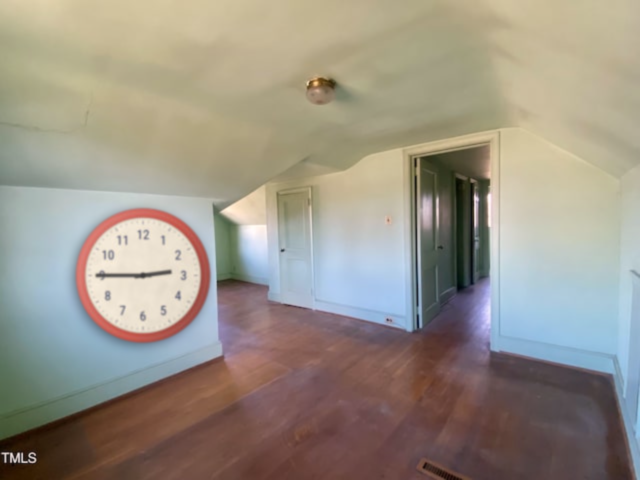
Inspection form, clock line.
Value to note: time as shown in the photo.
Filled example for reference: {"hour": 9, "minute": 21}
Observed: {"hour": 2, "minute": 45}
